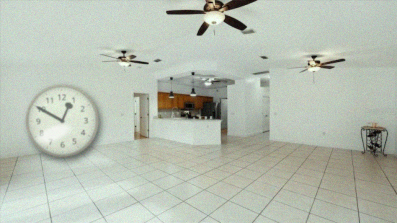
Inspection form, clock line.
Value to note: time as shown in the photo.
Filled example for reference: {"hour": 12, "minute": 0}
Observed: {"hour": 12, "minute": 50}
